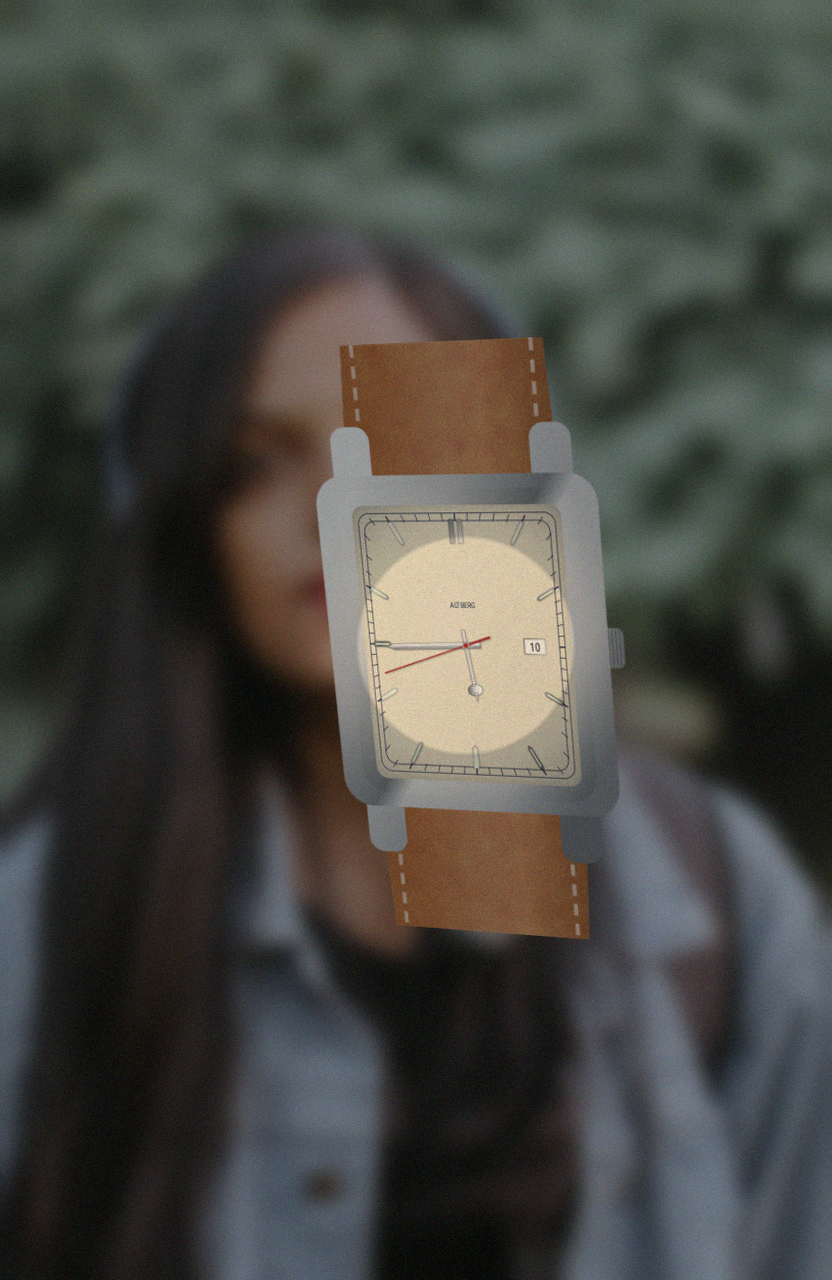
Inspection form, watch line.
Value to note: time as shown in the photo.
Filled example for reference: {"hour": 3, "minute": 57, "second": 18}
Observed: {"hour": 5, "minute": 44, "second": 42}
